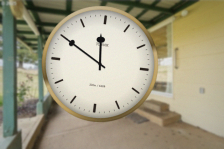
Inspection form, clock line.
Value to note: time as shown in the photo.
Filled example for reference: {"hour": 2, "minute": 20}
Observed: {"hour": 11, "minute": 50}
